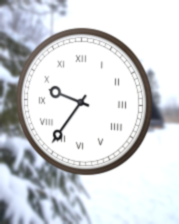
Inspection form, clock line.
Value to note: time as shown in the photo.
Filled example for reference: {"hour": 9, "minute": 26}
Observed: {"hour": 9, "minute": 36}
